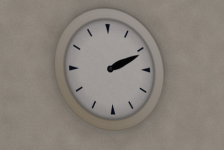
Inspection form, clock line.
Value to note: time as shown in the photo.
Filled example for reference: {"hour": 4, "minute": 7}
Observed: {"hour": 2, "minute": 11}
